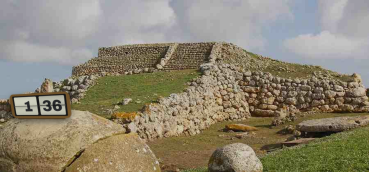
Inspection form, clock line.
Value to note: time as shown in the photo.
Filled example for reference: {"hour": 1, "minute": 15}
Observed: {"hour": 1, "minute": 36}
